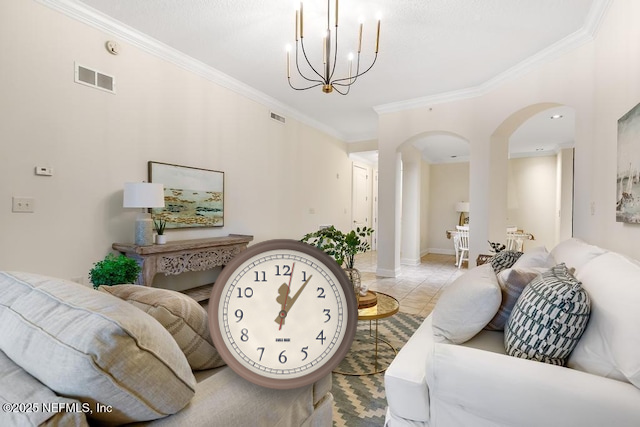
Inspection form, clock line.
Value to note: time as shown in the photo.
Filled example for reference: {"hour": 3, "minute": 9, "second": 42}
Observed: {"hour": 12, "minute": 6, "second": 2}
